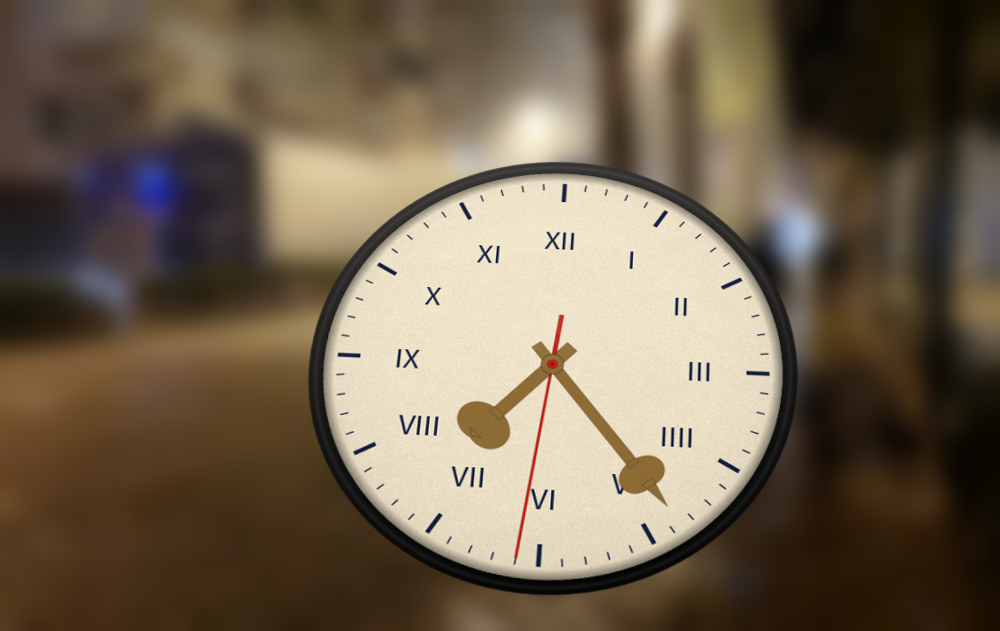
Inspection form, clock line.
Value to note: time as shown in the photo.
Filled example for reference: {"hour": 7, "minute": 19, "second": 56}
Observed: {"hour": 7, "minute": 23, "second": 31}
